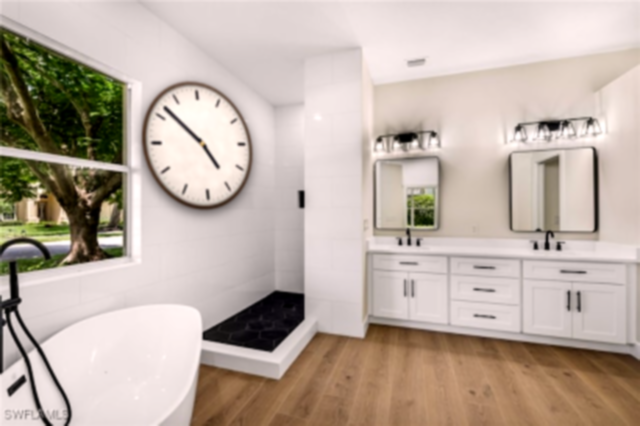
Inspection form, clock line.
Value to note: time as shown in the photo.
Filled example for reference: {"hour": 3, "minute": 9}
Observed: {"hour": 4, "minute": 52}
